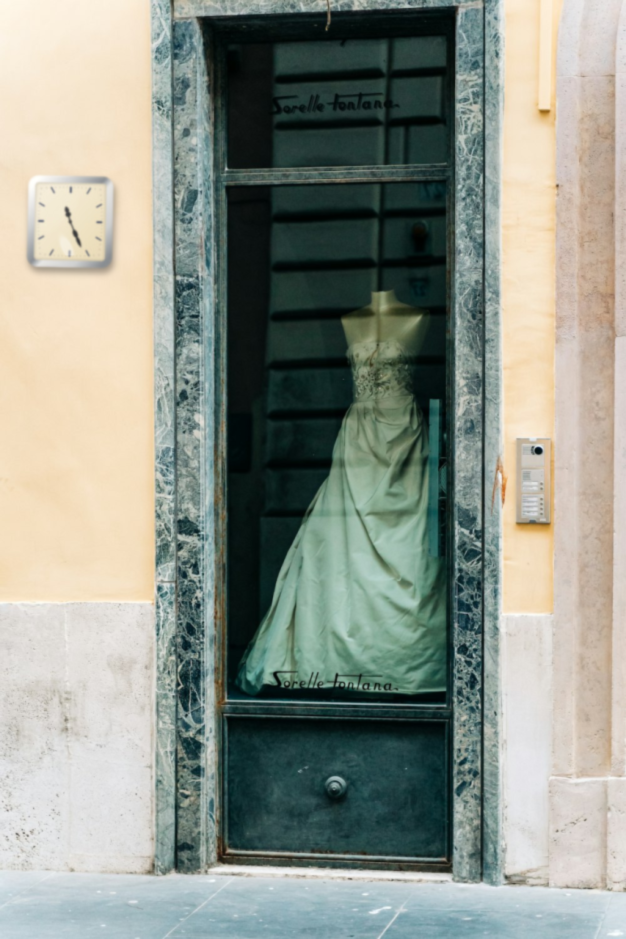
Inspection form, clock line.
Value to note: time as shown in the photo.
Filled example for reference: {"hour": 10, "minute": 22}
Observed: {"hour": 11, "minute": 26}
